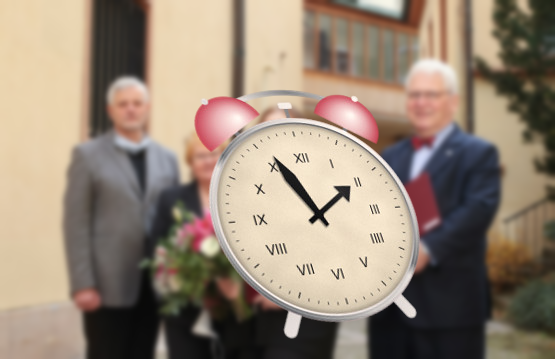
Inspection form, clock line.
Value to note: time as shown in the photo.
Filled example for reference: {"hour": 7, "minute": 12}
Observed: {"hour": 1, "minute": 56}
